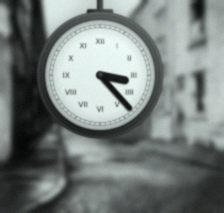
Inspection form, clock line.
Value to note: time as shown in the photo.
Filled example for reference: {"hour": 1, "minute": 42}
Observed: {"hour": 3, "minute": 23}
